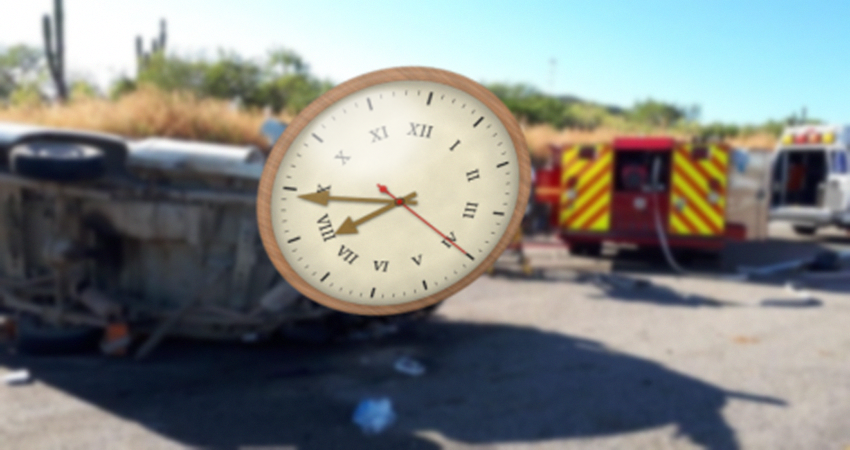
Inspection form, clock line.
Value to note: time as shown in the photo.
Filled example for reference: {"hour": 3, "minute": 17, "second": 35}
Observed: {"hour": 7, "minute": 44, "second": 20}
